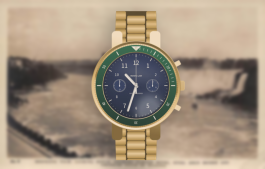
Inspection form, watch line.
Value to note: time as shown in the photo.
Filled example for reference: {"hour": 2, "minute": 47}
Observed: {"hour": 10, "minute": 33}
